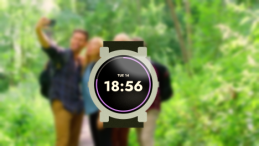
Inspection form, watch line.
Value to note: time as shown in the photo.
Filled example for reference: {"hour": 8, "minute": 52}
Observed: {"hour": 18, "minute": 56}
